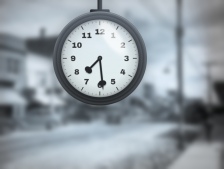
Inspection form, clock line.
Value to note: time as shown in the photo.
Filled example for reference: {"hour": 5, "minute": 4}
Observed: {"hour": 7, "minute": 29}
